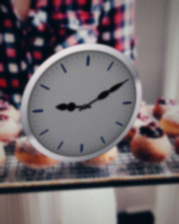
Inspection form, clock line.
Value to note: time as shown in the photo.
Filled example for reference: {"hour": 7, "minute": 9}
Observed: {"hour": 9, "minute": 10}
